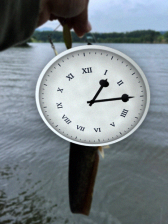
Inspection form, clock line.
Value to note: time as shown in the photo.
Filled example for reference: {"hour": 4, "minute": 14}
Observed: {"hour": 1, "minute": 15}
